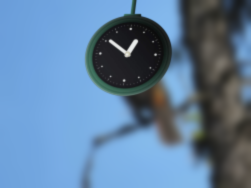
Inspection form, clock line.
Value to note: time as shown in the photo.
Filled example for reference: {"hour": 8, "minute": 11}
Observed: {"hour": 12, "minute": 51}
